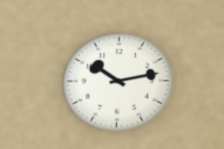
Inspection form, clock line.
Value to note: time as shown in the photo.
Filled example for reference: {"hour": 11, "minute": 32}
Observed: {"hour": 10, "minute": 13}
